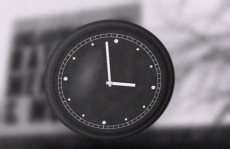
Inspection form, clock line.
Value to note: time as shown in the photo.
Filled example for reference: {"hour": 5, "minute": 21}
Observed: {"hour": 2, "minute": 58}
